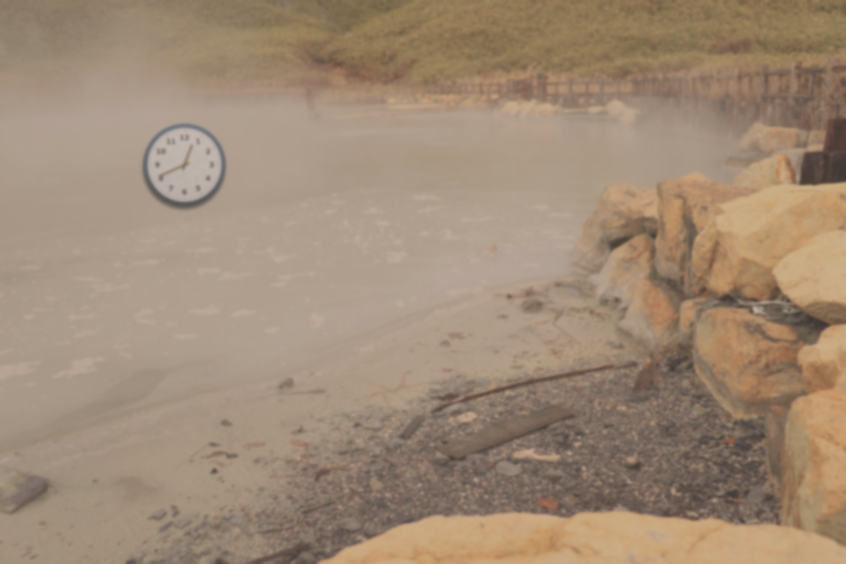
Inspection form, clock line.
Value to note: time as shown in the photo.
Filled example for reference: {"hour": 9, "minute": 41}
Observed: {"hour": 12, "minute": 41}
